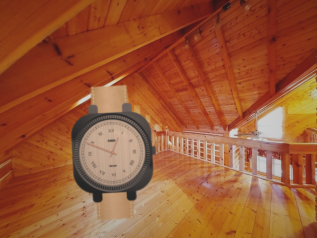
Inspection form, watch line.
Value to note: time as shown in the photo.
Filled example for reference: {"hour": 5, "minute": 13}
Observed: {"hour": 12, "minute": 49}
